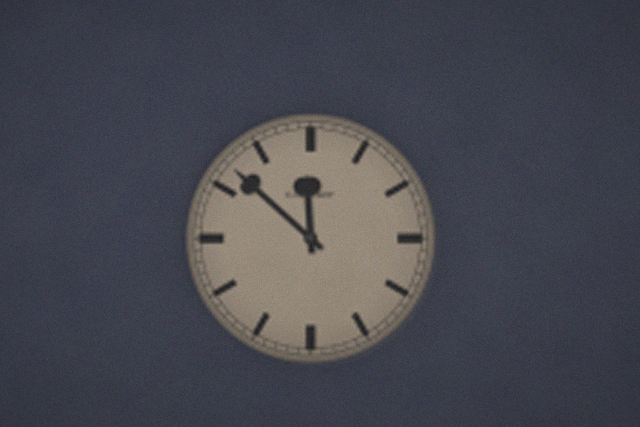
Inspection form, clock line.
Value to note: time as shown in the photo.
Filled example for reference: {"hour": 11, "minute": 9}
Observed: {"hour": 11, "minute": 52}
